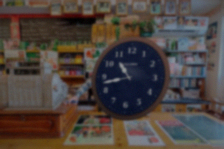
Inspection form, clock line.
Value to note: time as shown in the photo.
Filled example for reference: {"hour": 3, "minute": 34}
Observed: {"hour": 10, "minute": 43}
